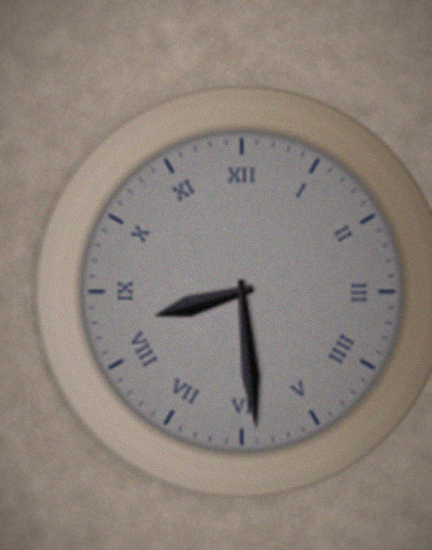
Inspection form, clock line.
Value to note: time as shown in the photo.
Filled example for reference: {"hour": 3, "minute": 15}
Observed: {"hour": 8, "minute": 29}
